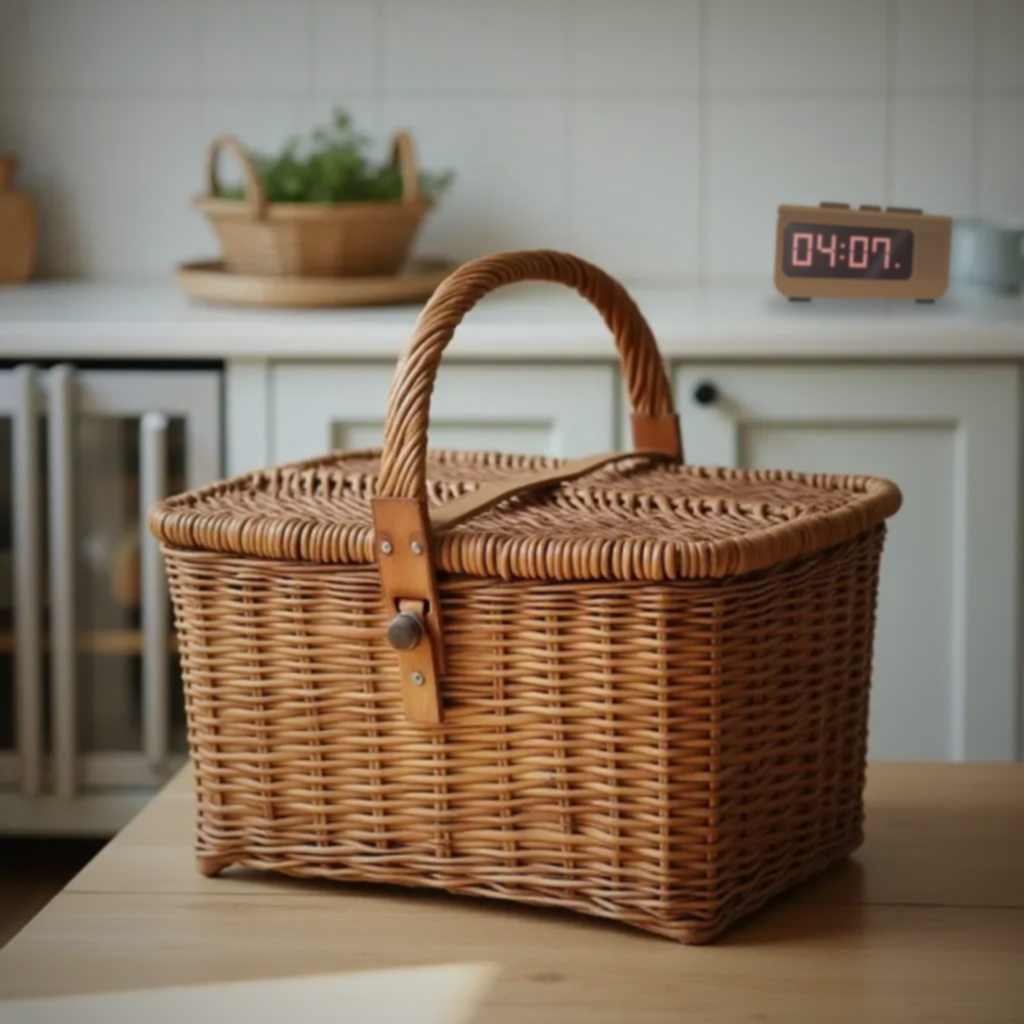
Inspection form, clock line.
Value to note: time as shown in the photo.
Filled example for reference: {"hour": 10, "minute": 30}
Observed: {"hour": 4, "minute": 7}
